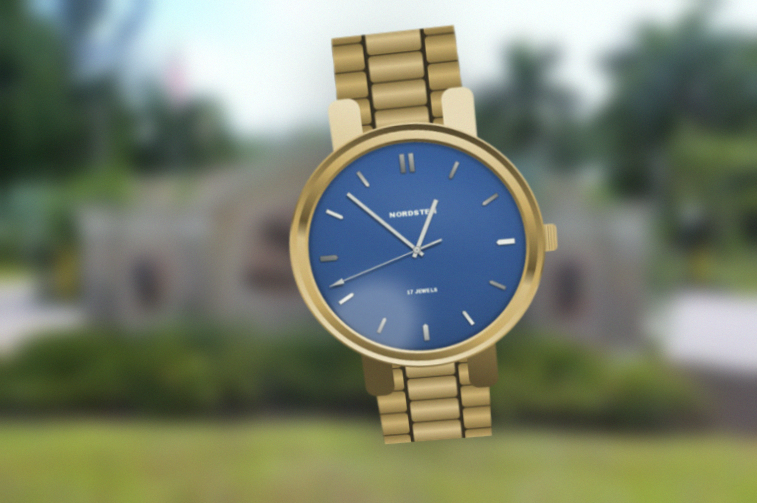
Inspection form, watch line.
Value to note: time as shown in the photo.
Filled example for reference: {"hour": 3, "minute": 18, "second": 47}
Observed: {"hour": 12, "minute": 52, "second": 42}
